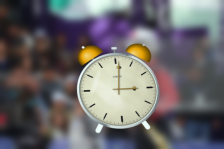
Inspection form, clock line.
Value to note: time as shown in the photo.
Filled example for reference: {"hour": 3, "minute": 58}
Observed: {"hour": 3, "minute": 1}
